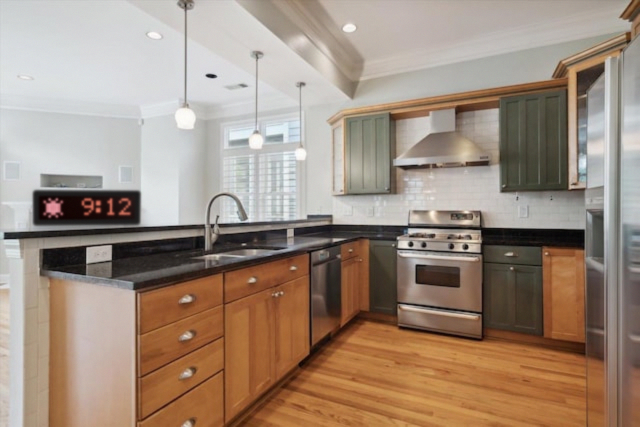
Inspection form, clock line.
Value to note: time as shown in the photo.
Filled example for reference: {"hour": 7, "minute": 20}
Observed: {"hour": 9, "minute": 12}
